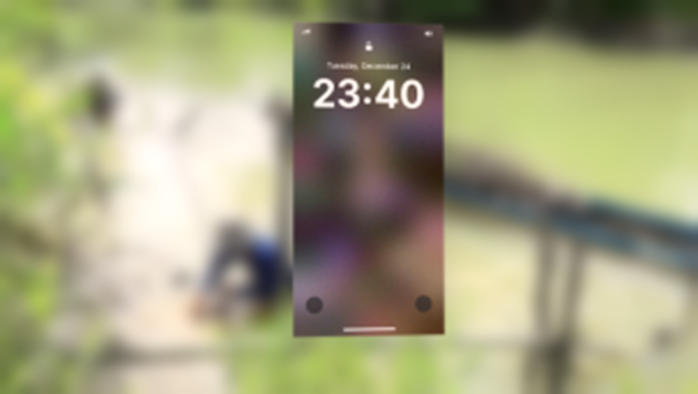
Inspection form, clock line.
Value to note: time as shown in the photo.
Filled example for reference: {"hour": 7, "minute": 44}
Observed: {"hour": 23, "minute": 40}
